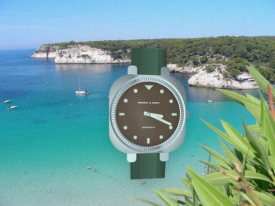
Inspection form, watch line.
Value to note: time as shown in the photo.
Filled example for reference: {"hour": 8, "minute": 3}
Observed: {"hour": 3, "minute": 19}
